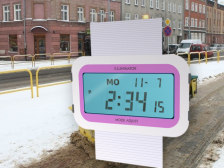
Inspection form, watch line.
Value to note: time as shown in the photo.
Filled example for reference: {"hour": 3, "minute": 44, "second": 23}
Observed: {"hour": 2, "minute": 34, "second": 15}
